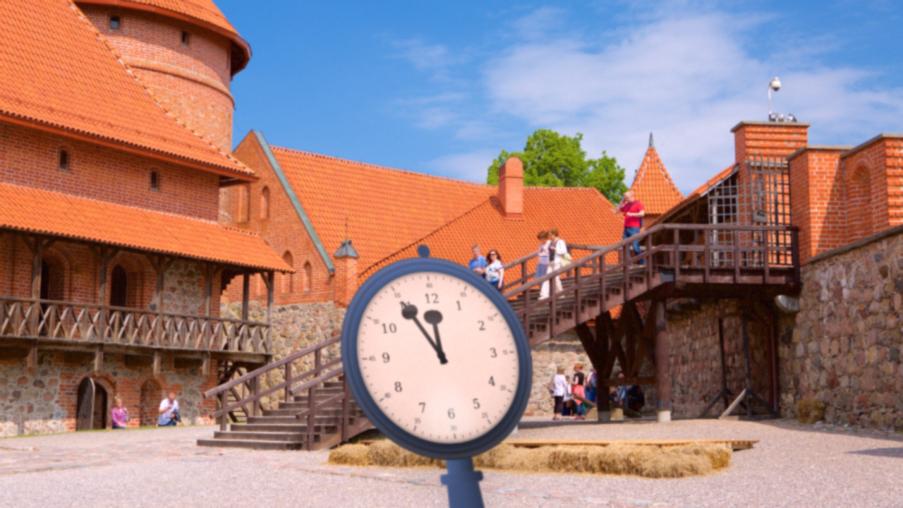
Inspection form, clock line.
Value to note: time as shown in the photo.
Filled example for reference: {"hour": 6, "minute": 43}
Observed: {"hour": 11, "minute": 55}
